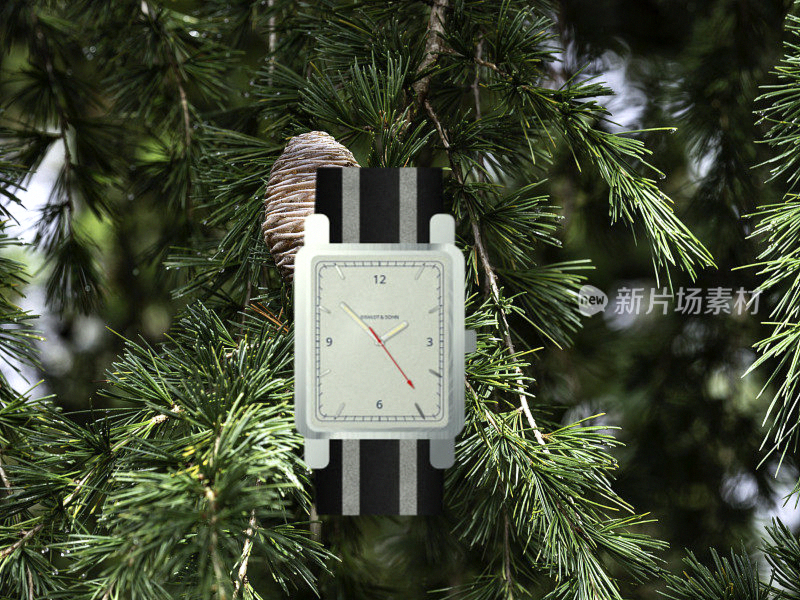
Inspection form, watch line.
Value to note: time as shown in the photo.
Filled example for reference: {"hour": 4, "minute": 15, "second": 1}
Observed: {"hour": 1, "minute": 52, "second": 24}
